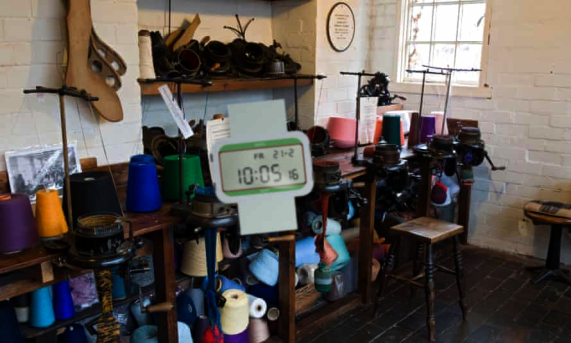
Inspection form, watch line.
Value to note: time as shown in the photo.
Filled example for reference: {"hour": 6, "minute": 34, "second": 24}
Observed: {"hour": 10, "minute": 5, "second": 16}
